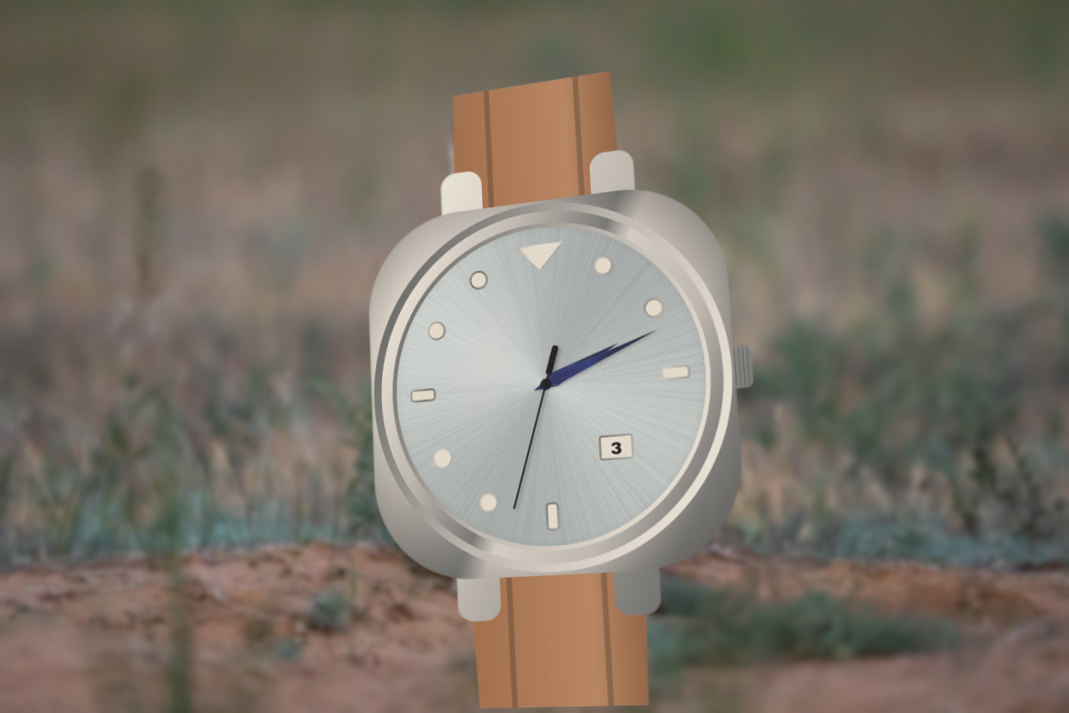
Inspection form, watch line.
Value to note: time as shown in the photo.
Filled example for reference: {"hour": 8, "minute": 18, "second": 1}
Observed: {"hour": 2, "minute": 11, "second": 33}
